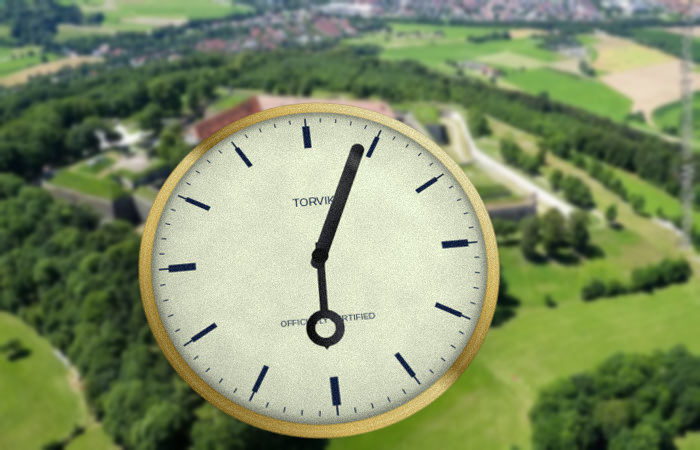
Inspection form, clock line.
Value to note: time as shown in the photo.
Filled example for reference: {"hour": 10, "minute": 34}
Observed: {"hour": 6, "minute": 4}
